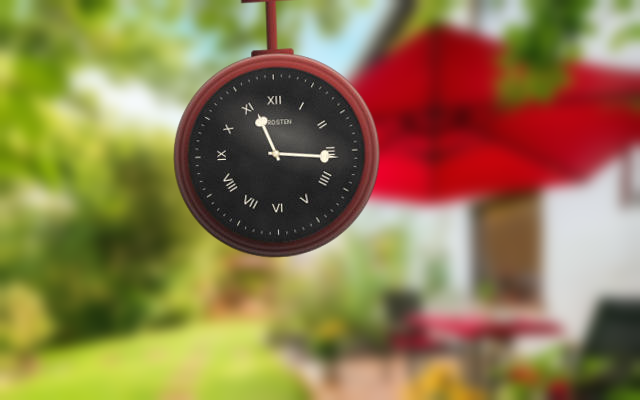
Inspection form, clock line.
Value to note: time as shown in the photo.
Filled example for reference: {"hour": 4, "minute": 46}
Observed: {"hour": 11, "minute": 16}
